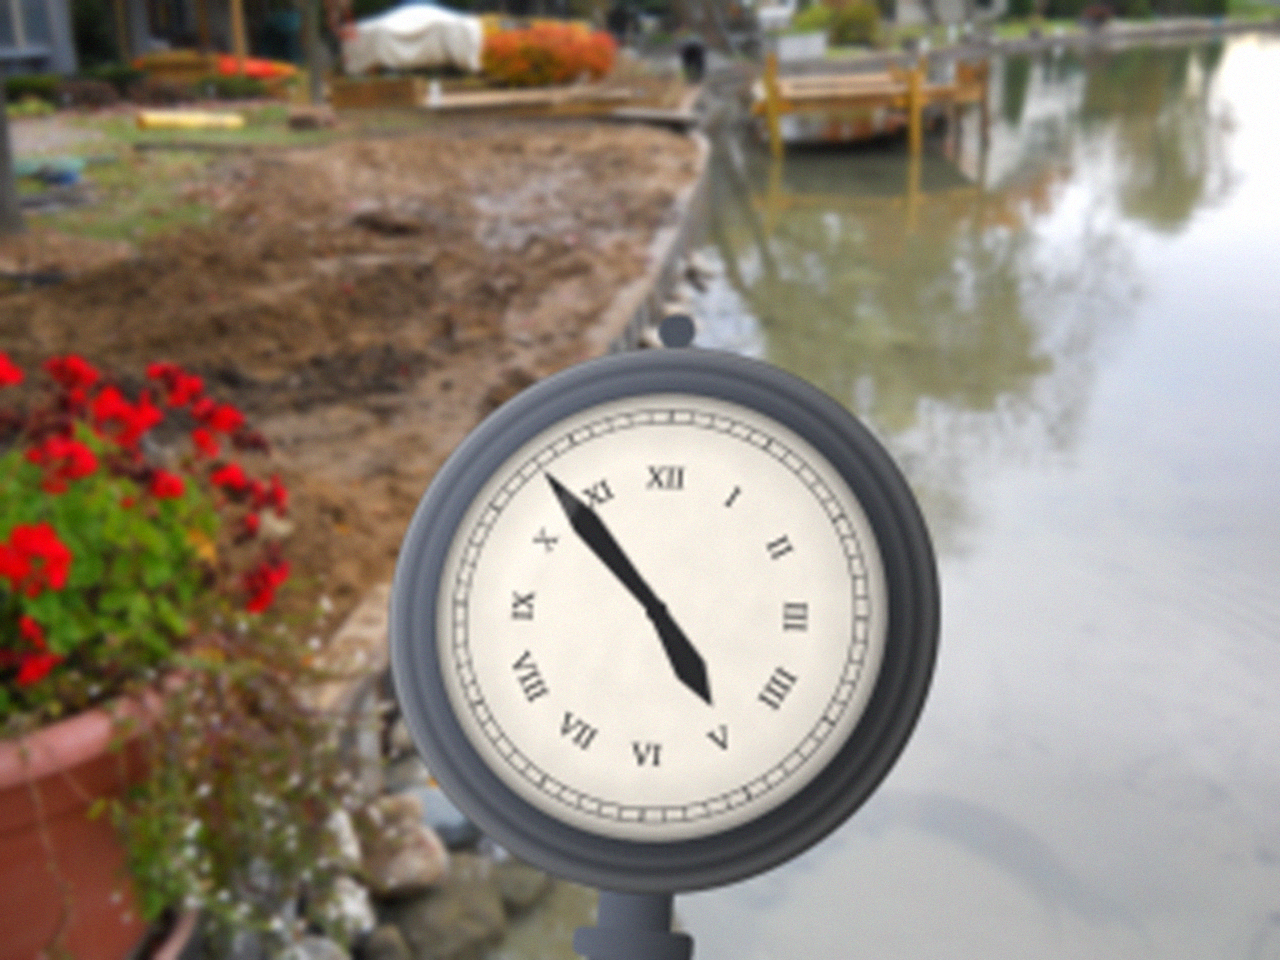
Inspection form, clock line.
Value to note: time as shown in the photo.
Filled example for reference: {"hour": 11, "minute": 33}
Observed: {"hour": 4, "minute": 53}
